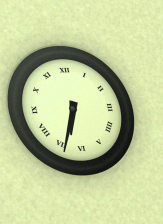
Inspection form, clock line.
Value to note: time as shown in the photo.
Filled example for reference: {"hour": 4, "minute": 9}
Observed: {"hour": 6, "minute": 34}
